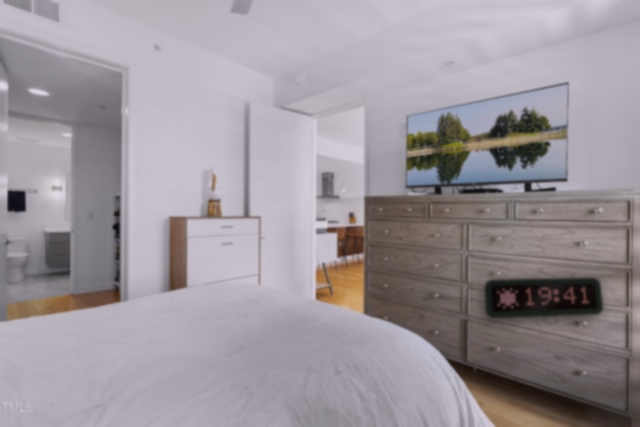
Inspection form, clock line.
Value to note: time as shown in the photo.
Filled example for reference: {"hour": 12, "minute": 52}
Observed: {"hour": 19, "minute": 41}
